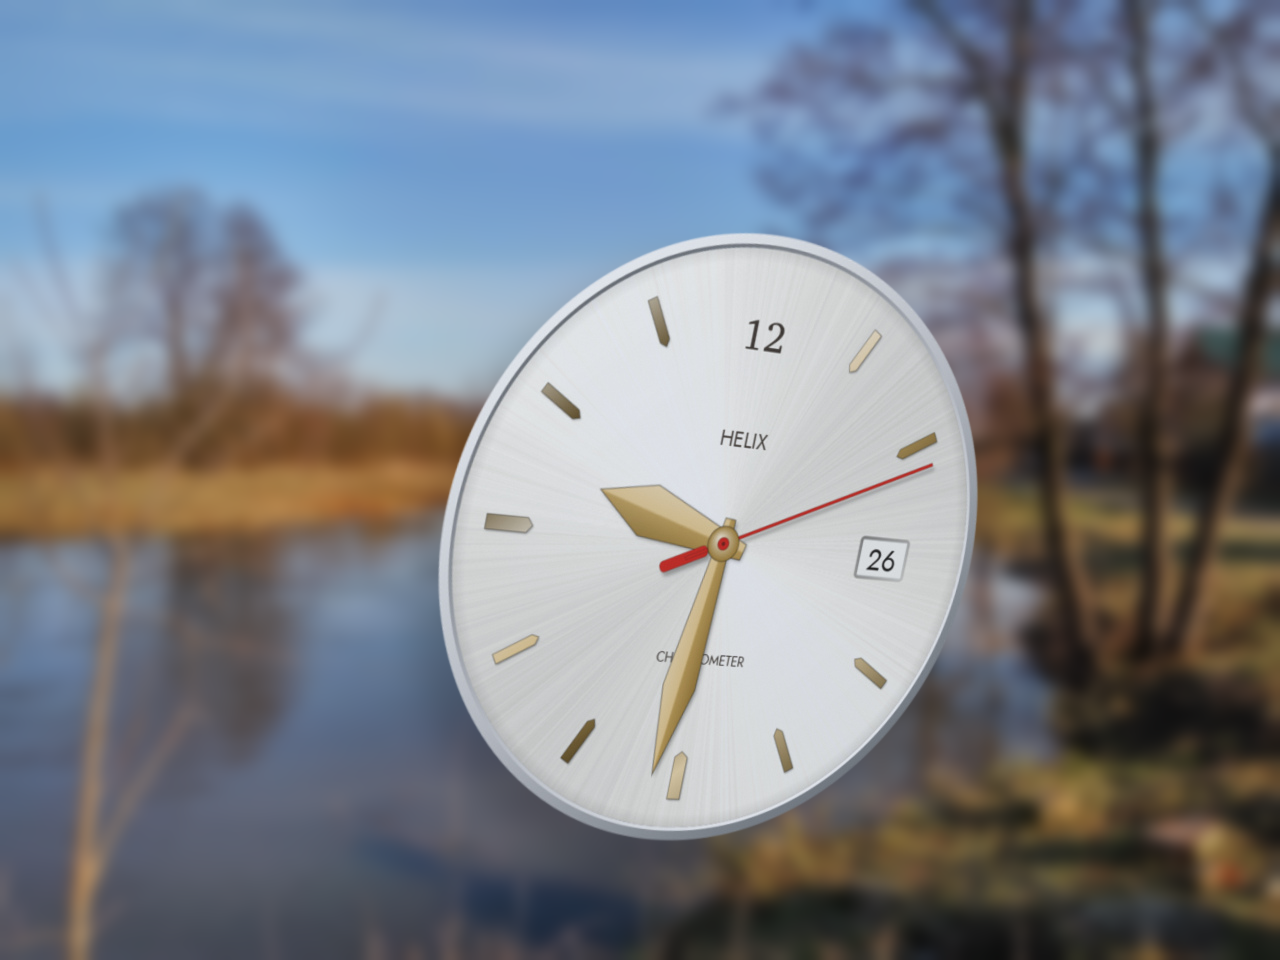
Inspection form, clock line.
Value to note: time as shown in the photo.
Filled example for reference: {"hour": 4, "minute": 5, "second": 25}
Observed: {"hour": 9, "minute": 31, "second": 11}
